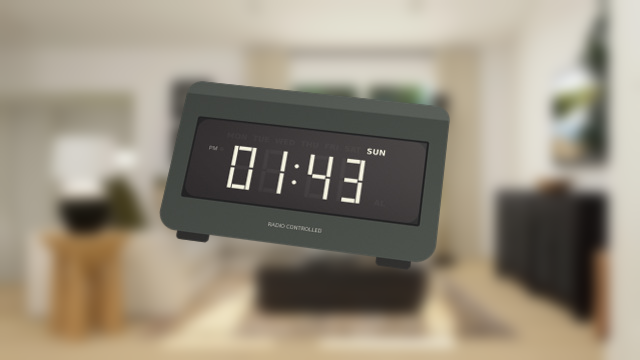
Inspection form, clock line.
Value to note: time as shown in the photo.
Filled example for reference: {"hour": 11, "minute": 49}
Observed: {"hour": 1, "minute": 43}
